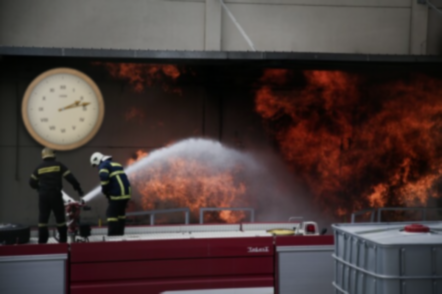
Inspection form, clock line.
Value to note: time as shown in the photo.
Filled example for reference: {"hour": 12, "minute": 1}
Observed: {"hour": 2, "minute": 13}
